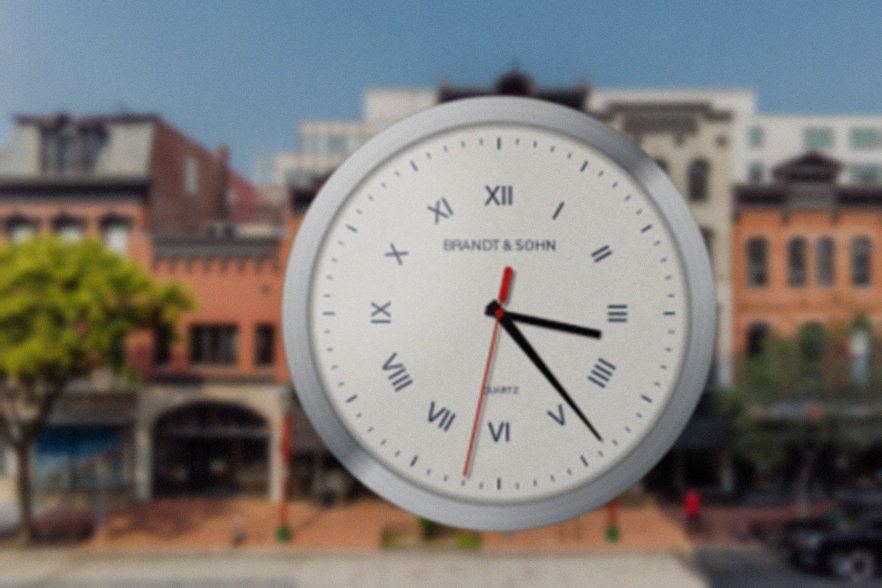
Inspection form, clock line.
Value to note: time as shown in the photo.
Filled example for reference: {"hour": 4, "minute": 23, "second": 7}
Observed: {"hour": 3, "minute": 23, "second": 32}
